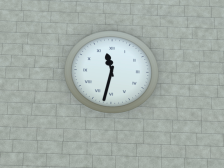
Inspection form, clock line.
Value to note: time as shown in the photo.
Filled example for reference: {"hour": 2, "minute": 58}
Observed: {"hour": 11, "minute": 32}
